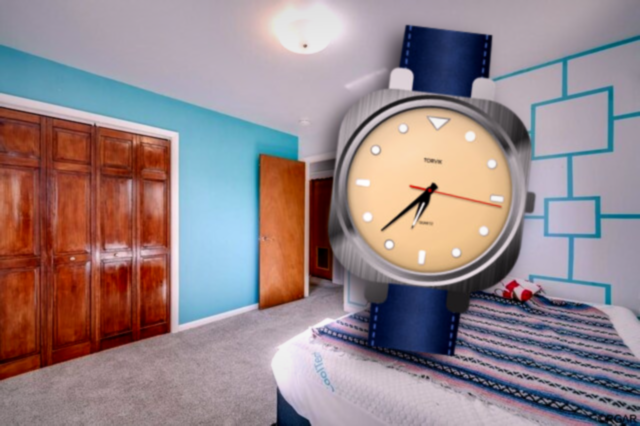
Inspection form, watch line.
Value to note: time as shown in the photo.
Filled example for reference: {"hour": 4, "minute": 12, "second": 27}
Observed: {"hour": 6, "minute": 37, "second": 16}
